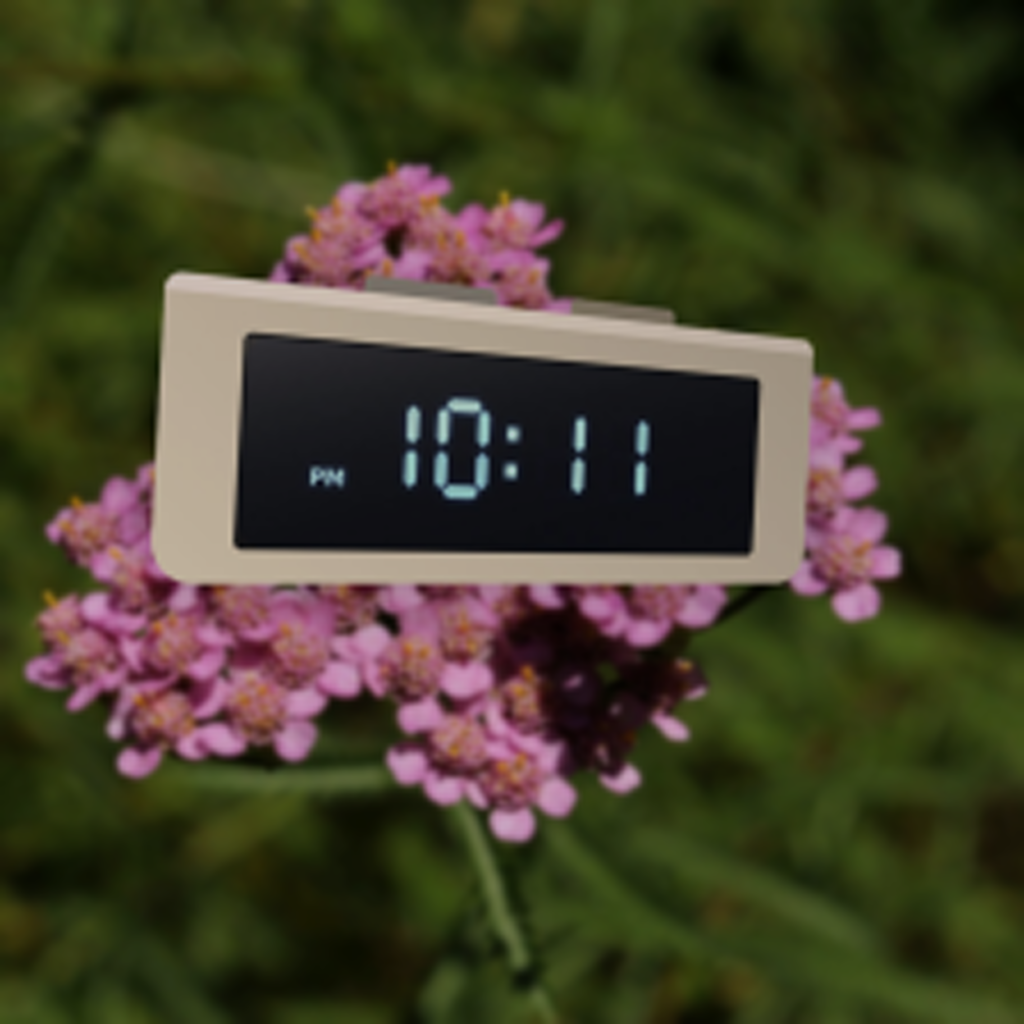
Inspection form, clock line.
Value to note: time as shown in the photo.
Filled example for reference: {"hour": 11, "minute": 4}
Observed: {"hour": 10, "minute": 11}
